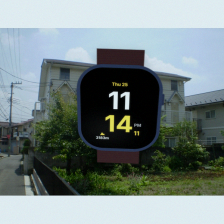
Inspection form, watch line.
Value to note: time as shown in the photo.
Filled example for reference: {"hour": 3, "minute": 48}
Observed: {"hour": 11, "minute": 14}
